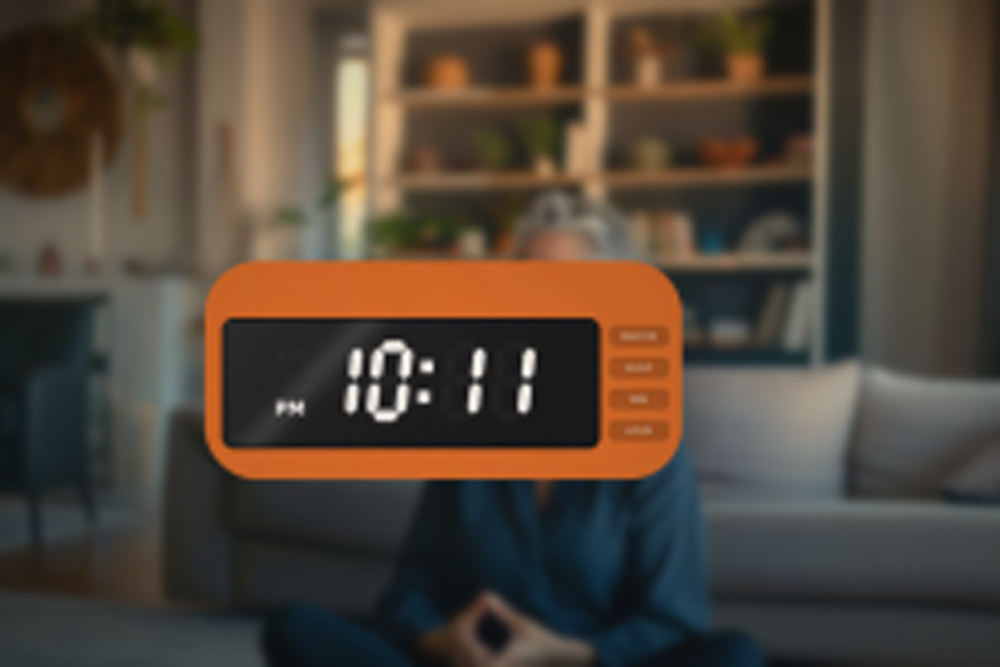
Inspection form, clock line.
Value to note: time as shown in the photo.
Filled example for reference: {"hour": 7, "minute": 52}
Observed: {"hour": 10, "minute": 11}
